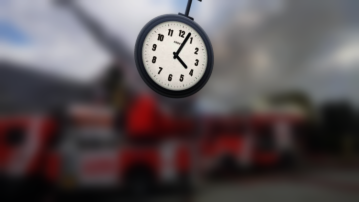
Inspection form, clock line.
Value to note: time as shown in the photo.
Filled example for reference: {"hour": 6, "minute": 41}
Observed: {"hour": 4, "minute": 3}
